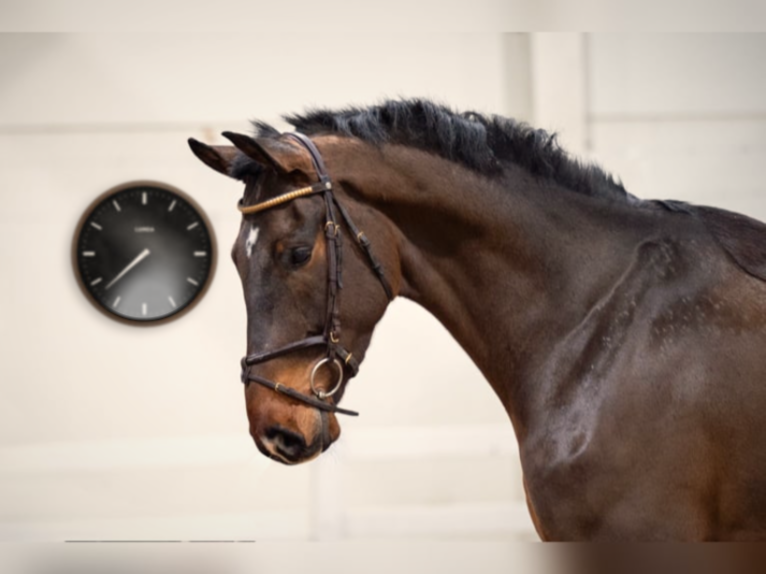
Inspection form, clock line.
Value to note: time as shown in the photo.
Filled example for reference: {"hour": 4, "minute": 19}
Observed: {"hour": 7, "minute": 38}
